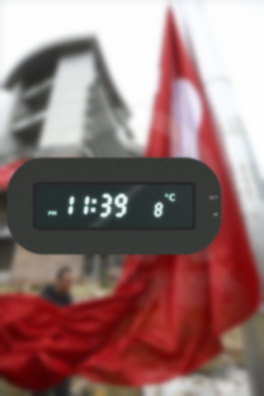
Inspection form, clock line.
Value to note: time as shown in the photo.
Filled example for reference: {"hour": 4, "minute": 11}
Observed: {"hour": 11, "minute": 39}
